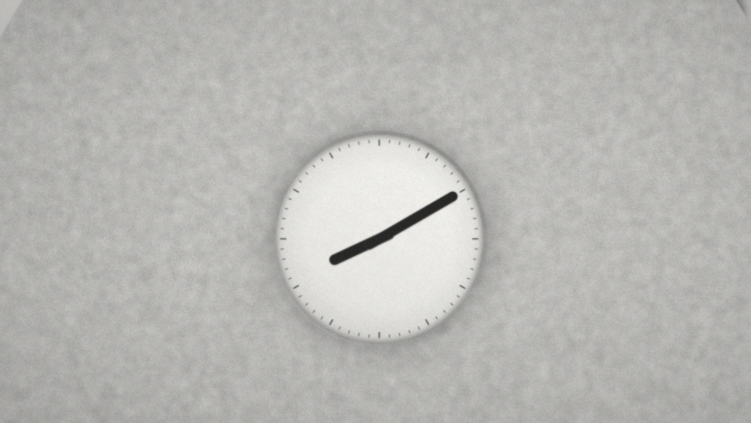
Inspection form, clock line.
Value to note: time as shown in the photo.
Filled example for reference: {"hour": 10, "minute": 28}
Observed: {"hour": 8, "minute": 10}
